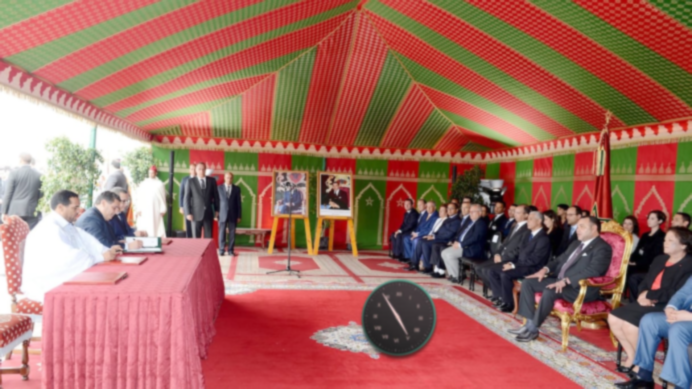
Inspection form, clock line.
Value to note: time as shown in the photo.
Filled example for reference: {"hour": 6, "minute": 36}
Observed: {"hour": 4, "minute": 54}
